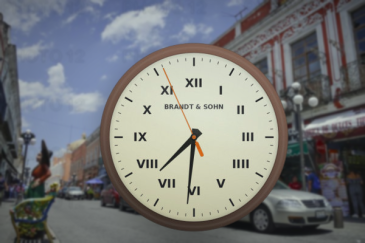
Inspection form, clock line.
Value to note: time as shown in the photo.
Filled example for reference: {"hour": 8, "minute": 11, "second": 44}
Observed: {"hour": 7, "minute": 30, "second": 56}
